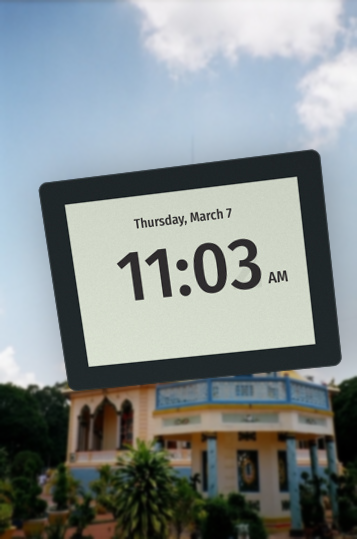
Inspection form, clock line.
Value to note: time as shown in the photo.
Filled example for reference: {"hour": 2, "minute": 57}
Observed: {"hour": 11, "minute": 3}
